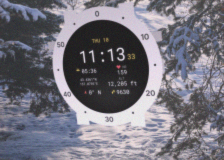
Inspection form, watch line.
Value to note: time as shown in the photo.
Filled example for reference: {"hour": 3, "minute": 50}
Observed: {"hour": 11, "minute": 13}
